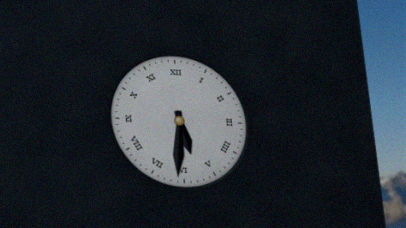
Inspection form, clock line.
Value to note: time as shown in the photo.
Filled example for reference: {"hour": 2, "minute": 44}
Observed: {"hour": 5, "minute": 31}
